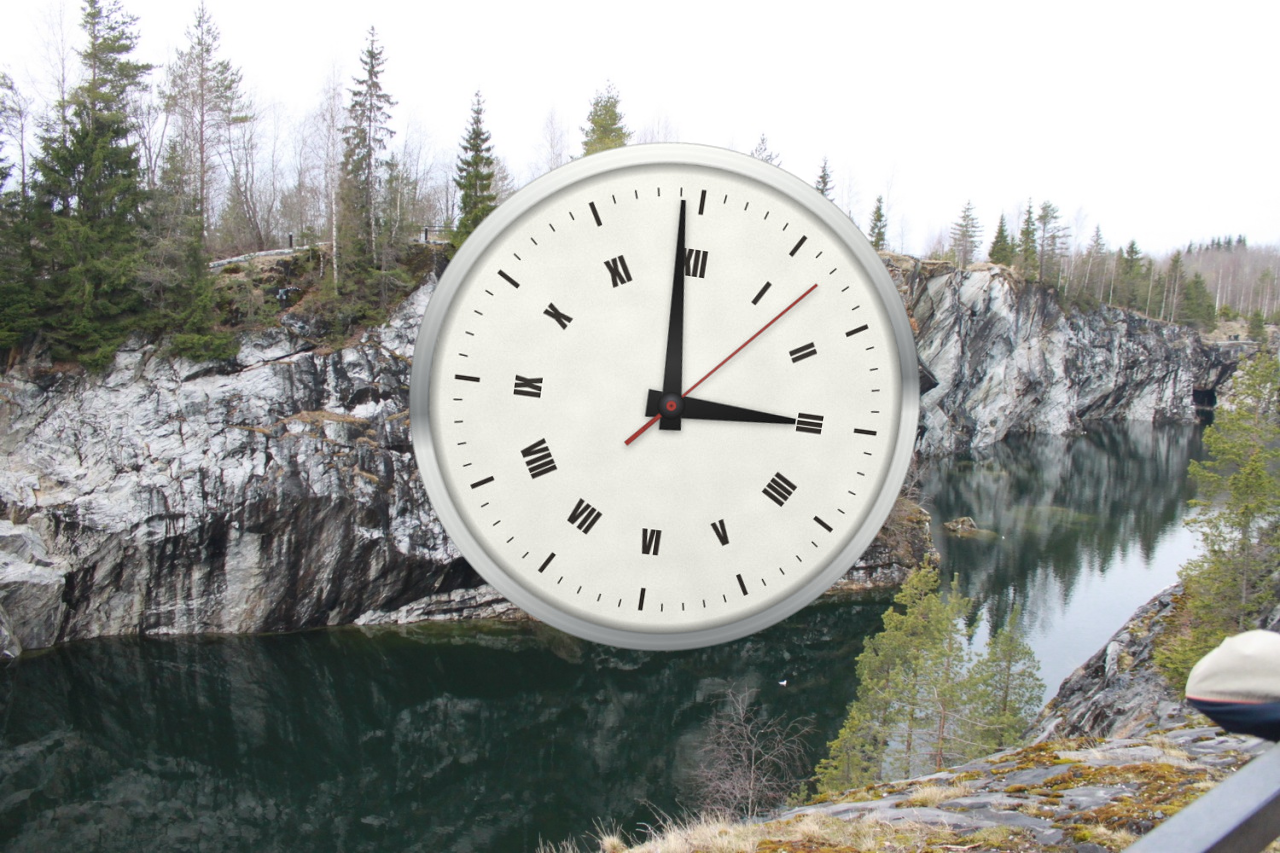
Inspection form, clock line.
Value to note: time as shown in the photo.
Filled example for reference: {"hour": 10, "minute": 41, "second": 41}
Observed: {"hour": 2, "minute": 59, "second": 7}
